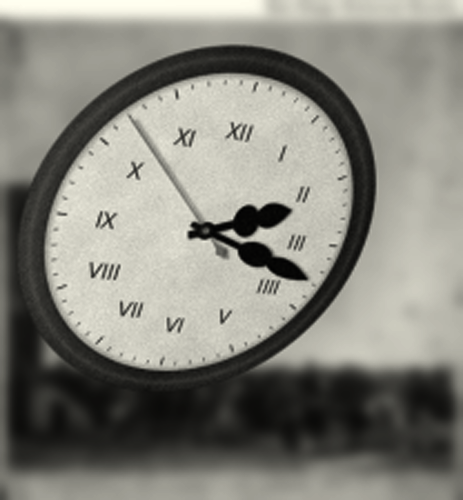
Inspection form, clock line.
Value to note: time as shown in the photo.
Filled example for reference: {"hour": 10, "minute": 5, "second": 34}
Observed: {"hour": 2, "minute": 17, "second": 52}
